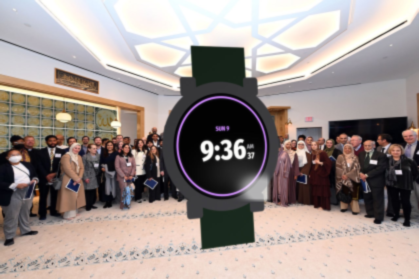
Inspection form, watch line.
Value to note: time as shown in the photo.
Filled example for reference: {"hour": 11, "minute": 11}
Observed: {"hour": 9, "minute": 36}
